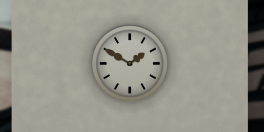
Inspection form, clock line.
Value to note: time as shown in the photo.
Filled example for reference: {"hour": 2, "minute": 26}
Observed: {"hour": 1, "minute": 50}
